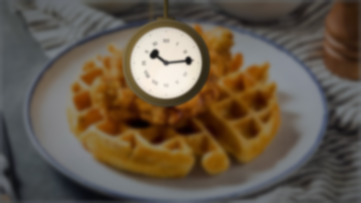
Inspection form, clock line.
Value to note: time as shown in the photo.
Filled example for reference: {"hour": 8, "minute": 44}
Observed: {"hour": 10, "minute": 14}
